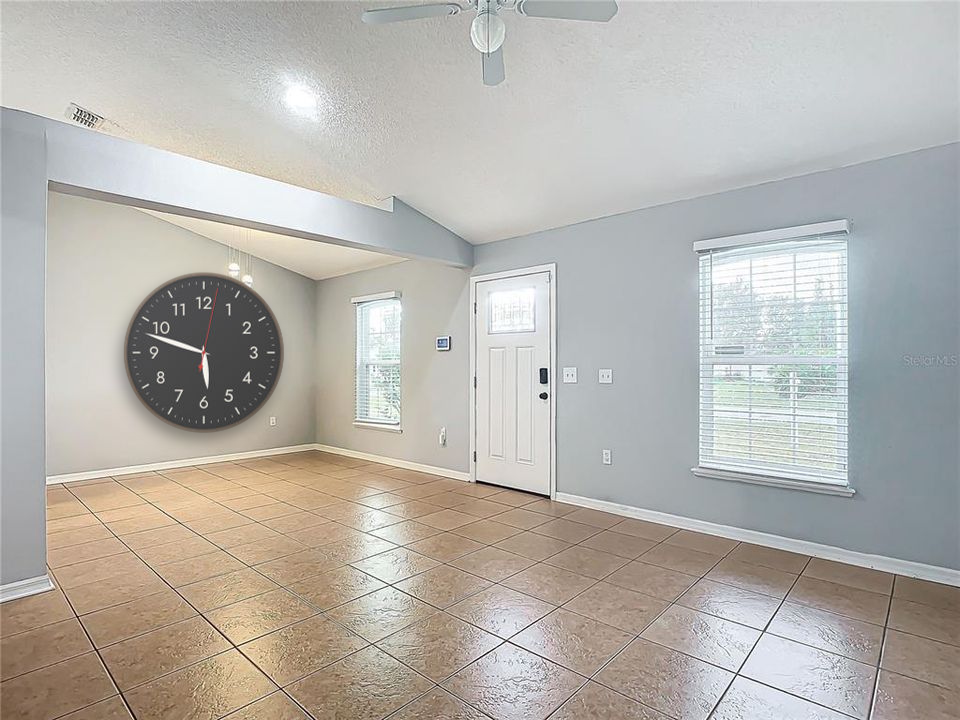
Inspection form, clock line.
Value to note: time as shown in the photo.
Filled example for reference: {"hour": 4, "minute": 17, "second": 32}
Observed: {"hour": 5, "minute": 48, "second": 2}
